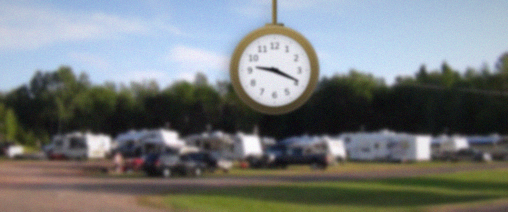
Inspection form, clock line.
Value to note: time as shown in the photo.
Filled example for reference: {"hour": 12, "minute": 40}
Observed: {"hour": 9, "minute": 19}
